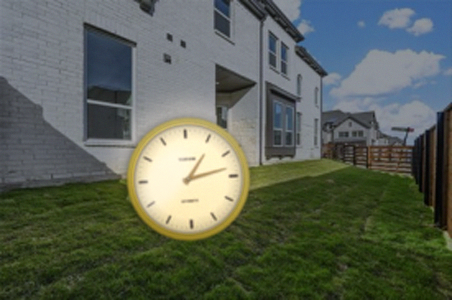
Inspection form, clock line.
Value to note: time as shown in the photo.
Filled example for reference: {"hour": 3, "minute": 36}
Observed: {"hour": 1, "minute": 13}
